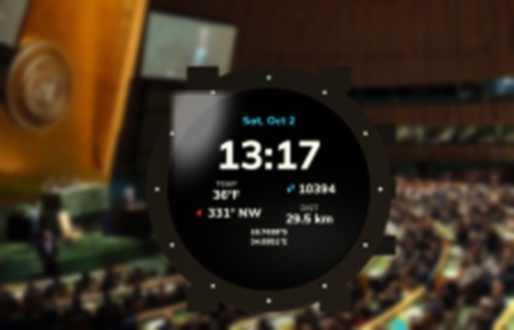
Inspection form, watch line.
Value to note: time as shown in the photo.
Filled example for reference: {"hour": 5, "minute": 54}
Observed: {"hour": 13, "minute": 17}
